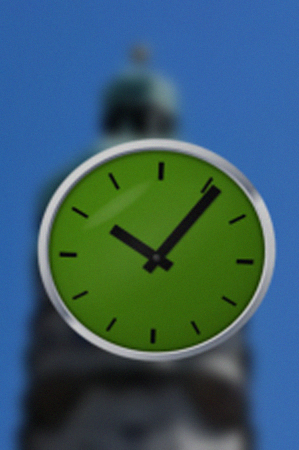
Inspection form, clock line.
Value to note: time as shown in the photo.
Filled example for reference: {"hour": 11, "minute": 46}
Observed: {"hour": 10, "minute": 6}
